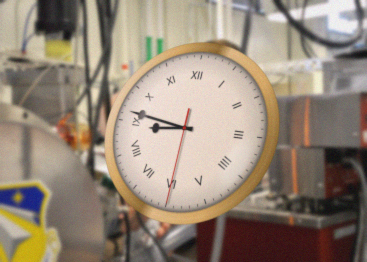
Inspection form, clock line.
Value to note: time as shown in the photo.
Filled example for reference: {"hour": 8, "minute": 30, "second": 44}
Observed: {"hour": 8, "minute": 46, "second": 30}
